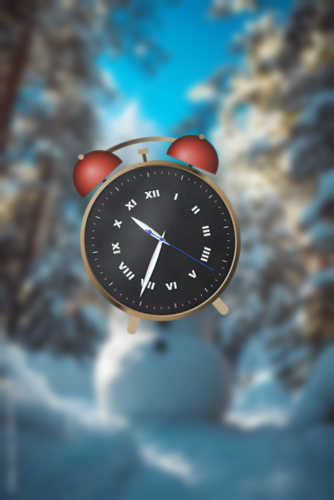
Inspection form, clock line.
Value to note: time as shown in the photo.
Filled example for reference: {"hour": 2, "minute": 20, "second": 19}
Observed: {"hour": 10, "minute": 35, "second": 22}
